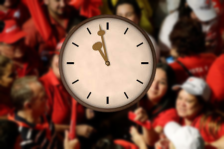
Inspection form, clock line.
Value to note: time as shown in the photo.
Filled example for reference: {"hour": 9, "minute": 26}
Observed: {"hour": 10, "minute": 58}
